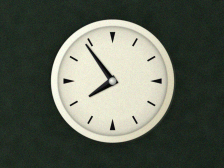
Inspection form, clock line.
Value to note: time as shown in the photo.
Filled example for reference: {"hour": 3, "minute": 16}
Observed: {"hour": 7, "minute": 54}
